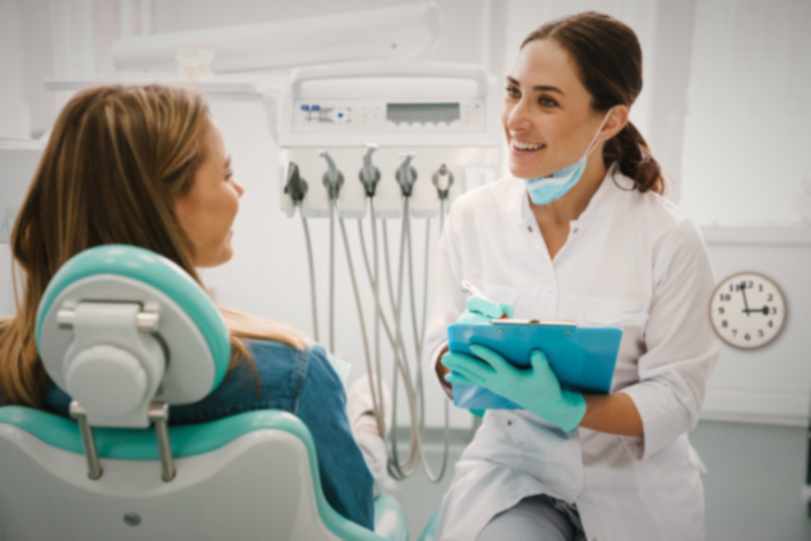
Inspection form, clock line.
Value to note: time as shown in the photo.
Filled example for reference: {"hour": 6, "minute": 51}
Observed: {"hour": 2, "minute": 58}
